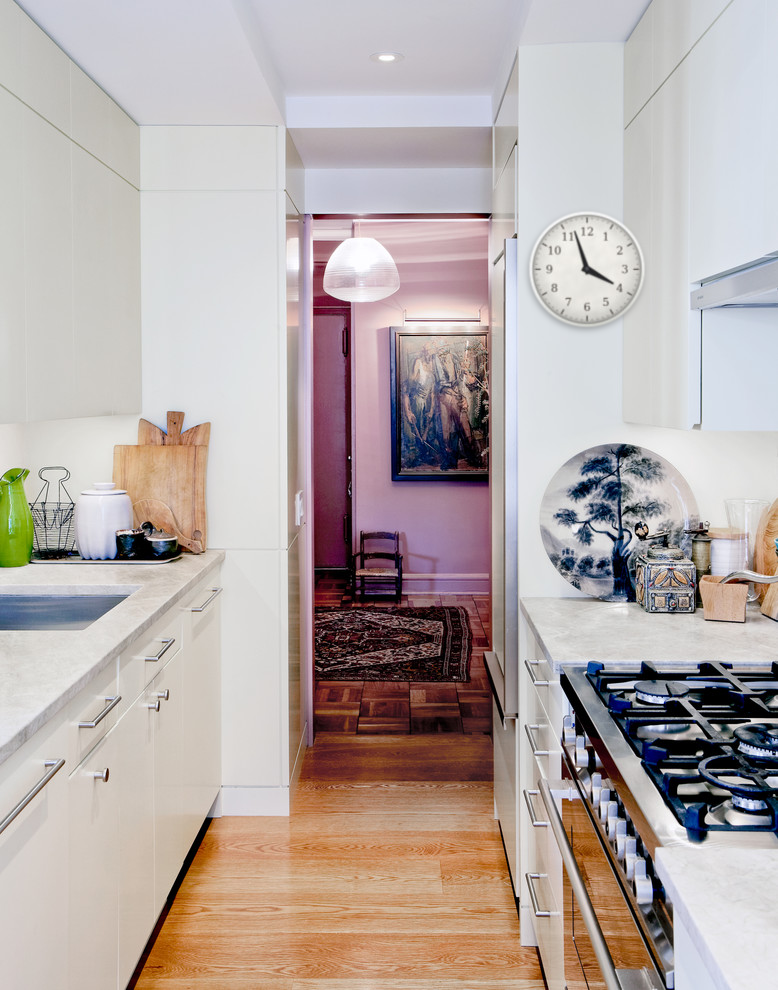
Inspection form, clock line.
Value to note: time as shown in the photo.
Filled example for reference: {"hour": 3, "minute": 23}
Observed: {"hour": 3, "minute": 57}
